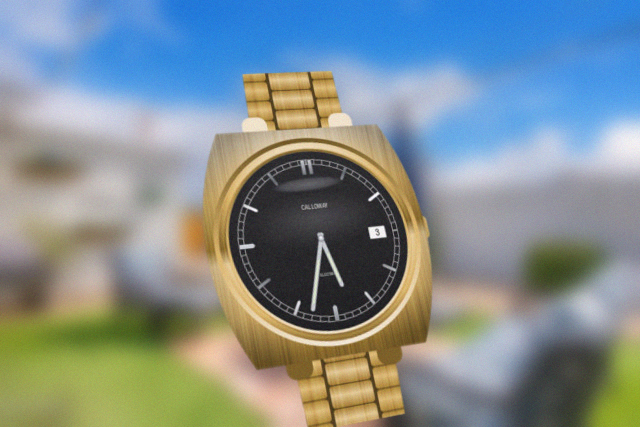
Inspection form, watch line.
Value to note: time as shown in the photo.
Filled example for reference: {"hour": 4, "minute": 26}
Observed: {"hour": 5, "minute": 33}
